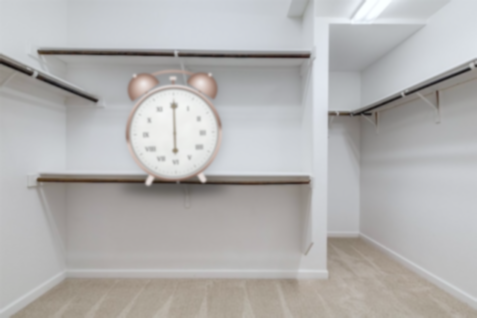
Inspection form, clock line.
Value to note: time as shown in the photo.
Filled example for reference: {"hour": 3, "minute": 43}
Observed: {"hour": 6, "minute": 0}
